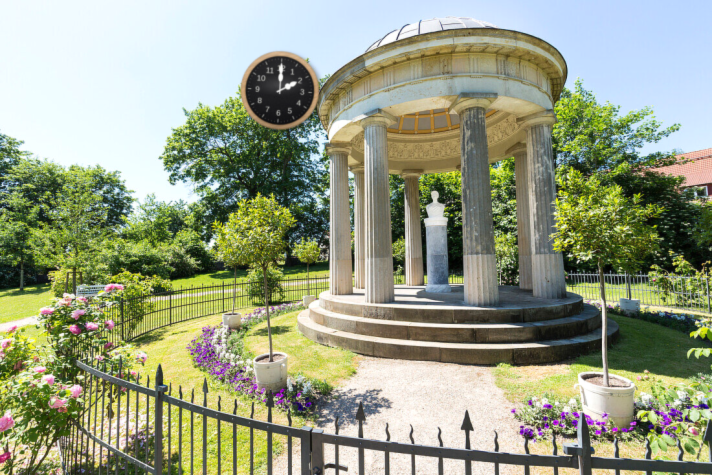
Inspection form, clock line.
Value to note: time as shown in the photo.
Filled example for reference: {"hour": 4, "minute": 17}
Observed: {"hour": 2, "minute": 0}
